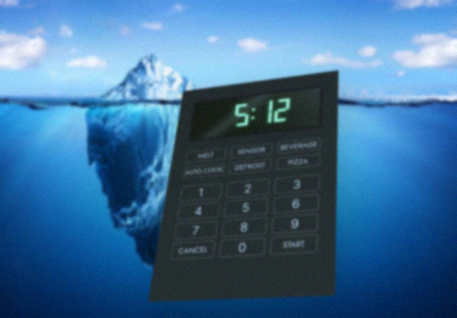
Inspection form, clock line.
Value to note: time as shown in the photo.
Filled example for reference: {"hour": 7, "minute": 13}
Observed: {"hour": 5, "minute": 12}
